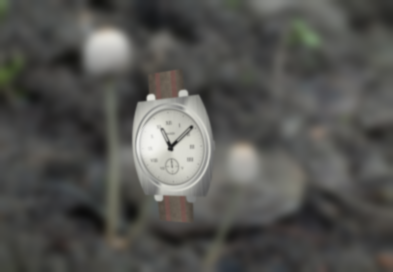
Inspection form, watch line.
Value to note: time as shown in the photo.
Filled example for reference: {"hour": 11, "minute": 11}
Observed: {"hour": 11, "minute": 9}
